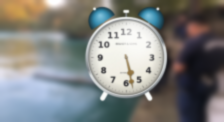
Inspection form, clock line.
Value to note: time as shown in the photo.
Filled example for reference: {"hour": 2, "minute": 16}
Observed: {"hour": 5, "minute": 28}
